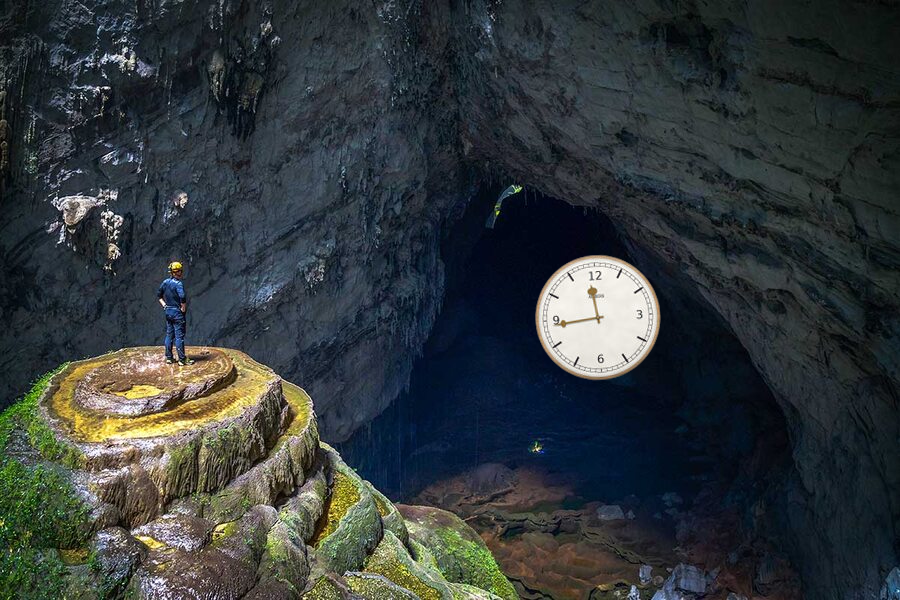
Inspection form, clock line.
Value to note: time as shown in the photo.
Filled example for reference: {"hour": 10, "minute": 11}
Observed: {"hour": 11, "minute": 44}
